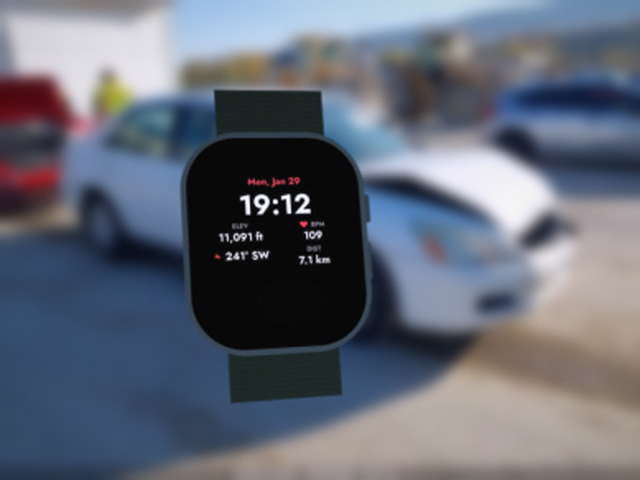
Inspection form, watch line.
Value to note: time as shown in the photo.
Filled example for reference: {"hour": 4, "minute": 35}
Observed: {"hour": 19, "minute": 12}
